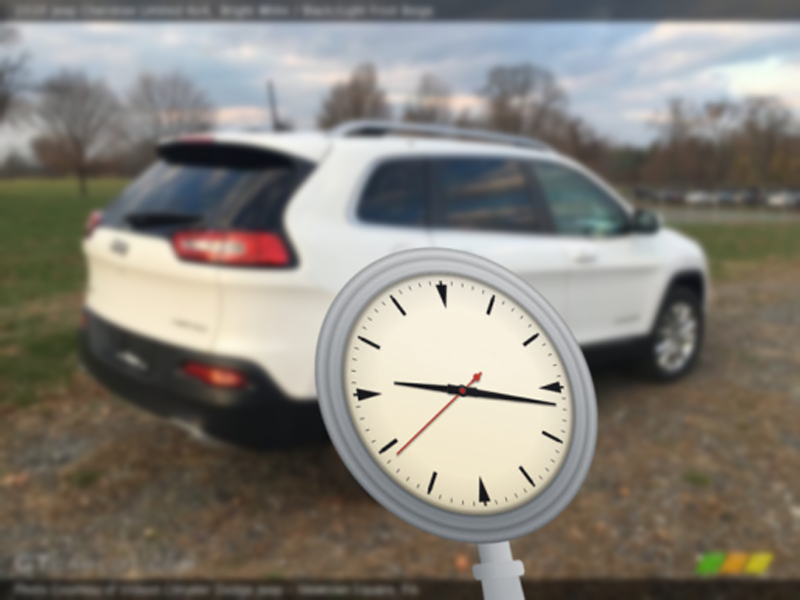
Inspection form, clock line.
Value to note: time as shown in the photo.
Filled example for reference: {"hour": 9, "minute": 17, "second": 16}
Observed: {"hour": 9, "minute": 16, "second": 39}
